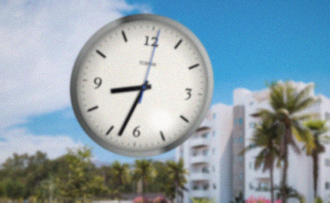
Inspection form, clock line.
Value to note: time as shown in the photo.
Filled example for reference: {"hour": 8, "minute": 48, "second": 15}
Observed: {"hour": 8, "minute": 33, "second": 1}
